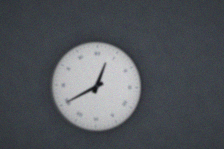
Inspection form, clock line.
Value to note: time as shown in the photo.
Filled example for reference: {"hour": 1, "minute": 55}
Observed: {"hour": 12, "minute": 40}
